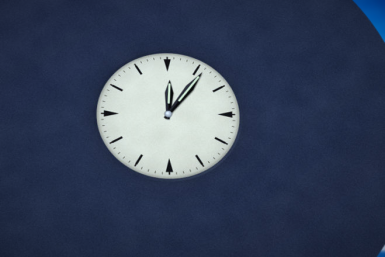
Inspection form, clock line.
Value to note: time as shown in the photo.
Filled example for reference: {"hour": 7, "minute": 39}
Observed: {"hour": 12, "minute": 6}
